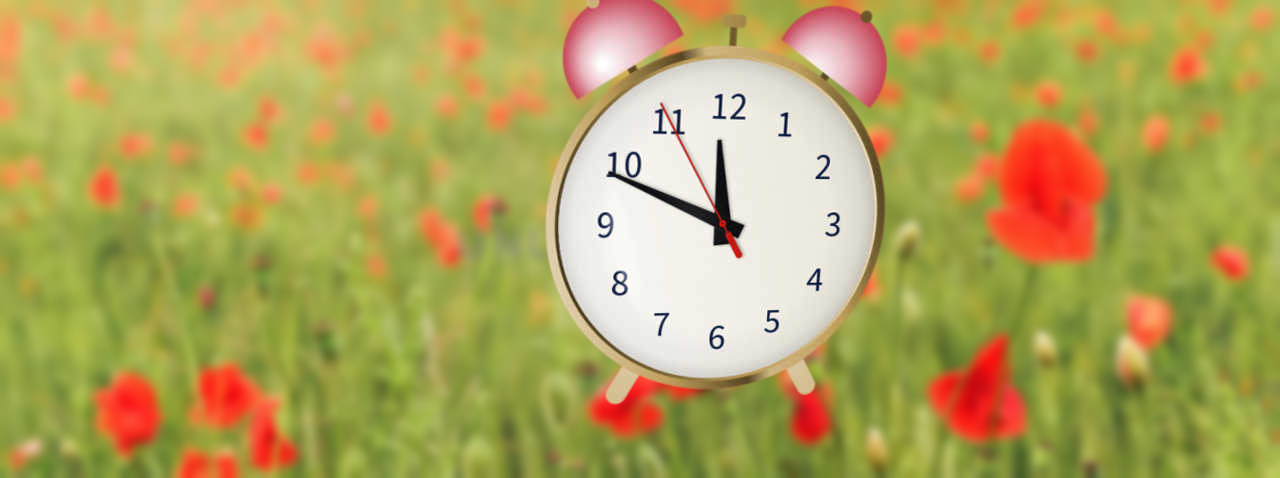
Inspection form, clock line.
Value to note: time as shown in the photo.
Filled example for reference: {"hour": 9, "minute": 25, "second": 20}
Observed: {"hour": 11, "minute": 48, "second": 55}
